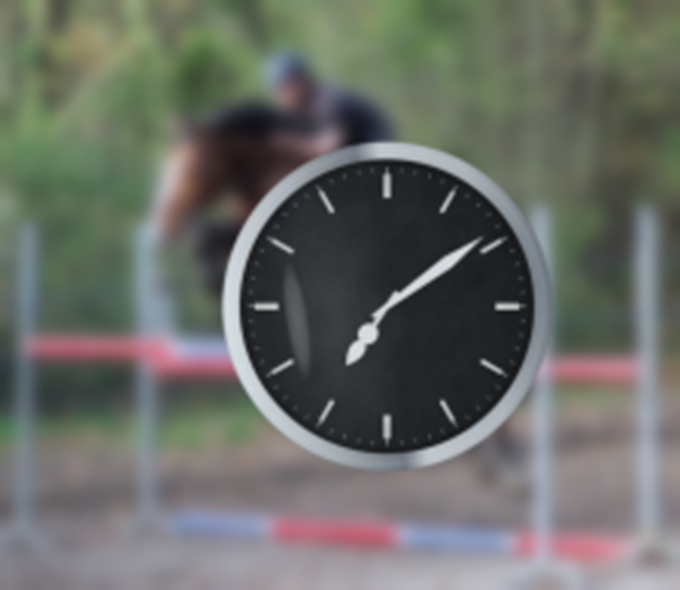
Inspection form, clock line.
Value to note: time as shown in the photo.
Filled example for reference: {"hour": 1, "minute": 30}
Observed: {"hour": 7, "minute": 9}
